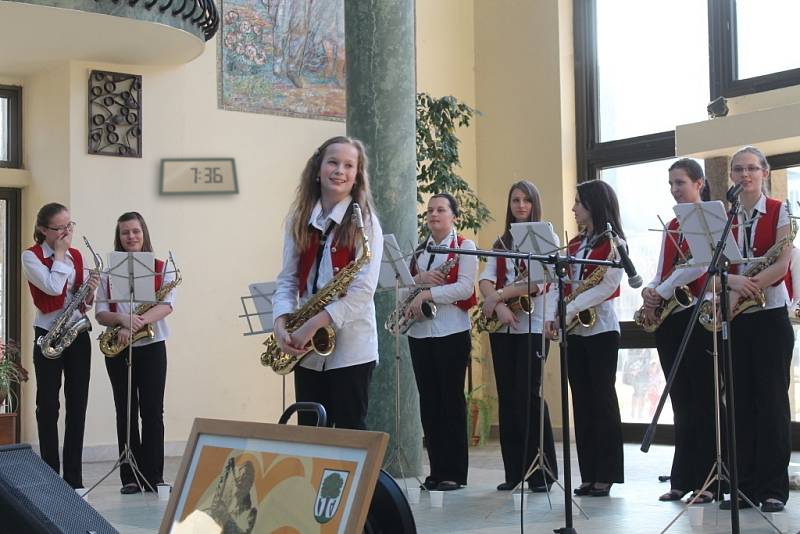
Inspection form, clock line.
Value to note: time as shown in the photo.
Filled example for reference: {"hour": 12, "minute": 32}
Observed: {"hour": 7, "minute": 36}
